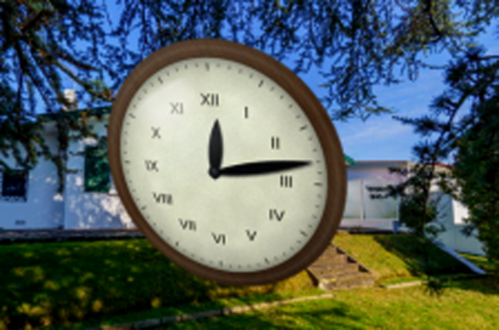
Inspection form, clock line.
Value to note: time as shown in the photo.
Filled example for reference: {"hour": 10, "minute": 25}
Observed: {"hour": 12, "minute": 13}
